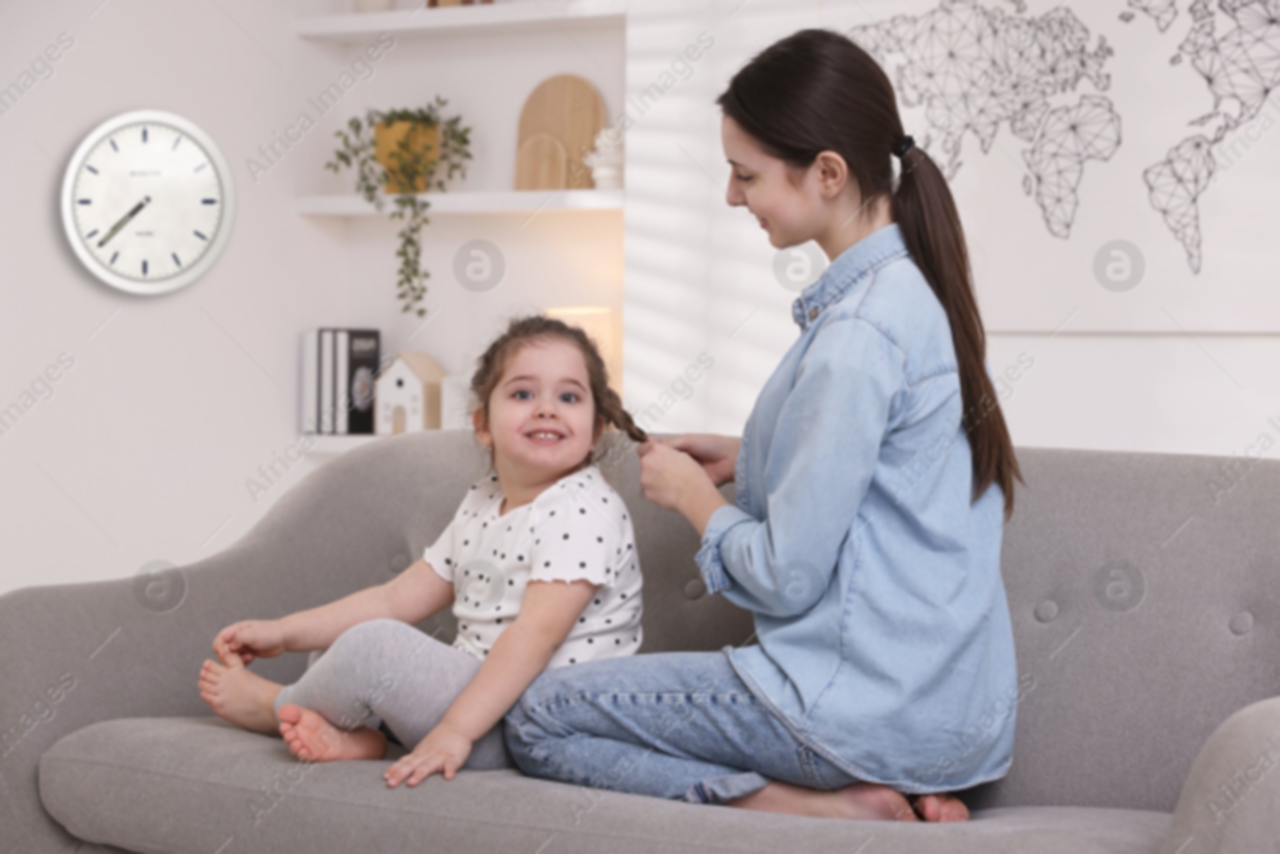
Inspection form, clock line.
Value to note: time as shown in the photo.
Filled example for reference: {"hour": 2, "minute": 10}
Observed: {"hour": 7, "minute": 38}
